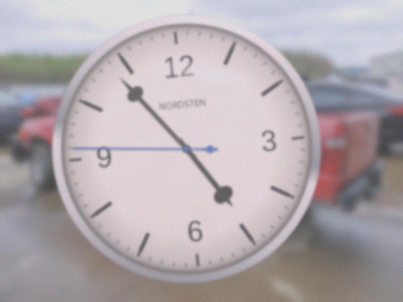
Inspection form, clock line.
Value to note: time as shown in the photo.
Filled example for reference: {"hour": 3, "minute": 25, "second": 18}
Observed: {"hour": 4, "minute": 53, "second": 46}
